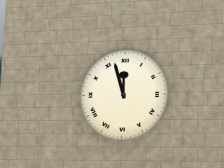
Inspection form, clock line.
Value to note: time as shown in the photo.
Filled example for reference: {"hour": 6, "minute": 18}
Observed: {"hour": 11, "minute": 57}
